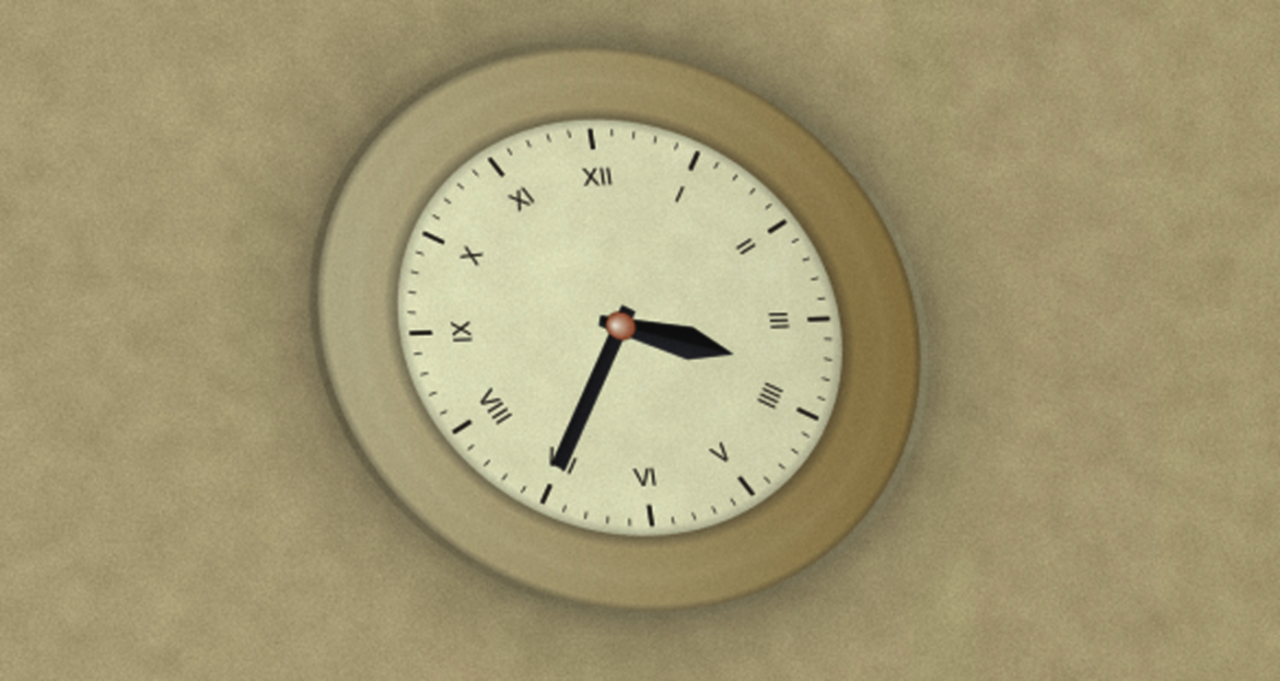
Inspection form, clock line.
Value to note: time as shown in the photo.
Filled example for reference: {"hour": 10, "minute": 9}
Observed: {"hour": 3, "minute": 35}
